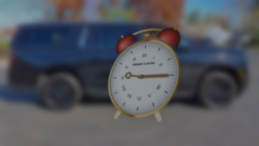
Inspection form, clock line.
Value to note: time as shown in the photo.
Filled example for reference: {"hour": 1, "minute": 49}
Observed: {"hour": 9, "minute": 15}
